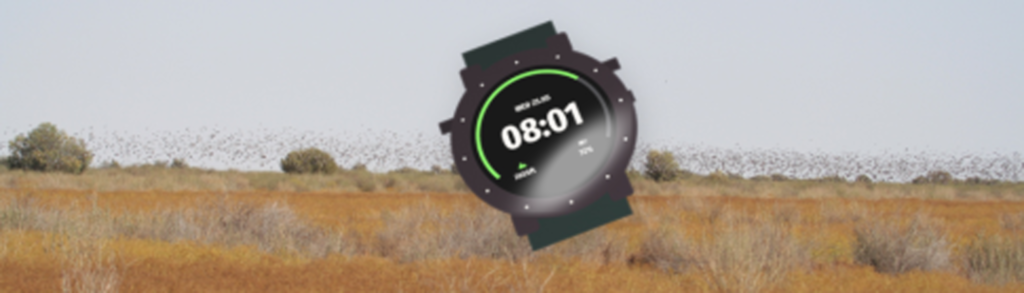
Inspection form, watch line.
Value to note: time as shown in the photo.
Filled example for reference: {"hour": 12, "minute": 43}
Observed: {"hour": 8, "minute": 1}
